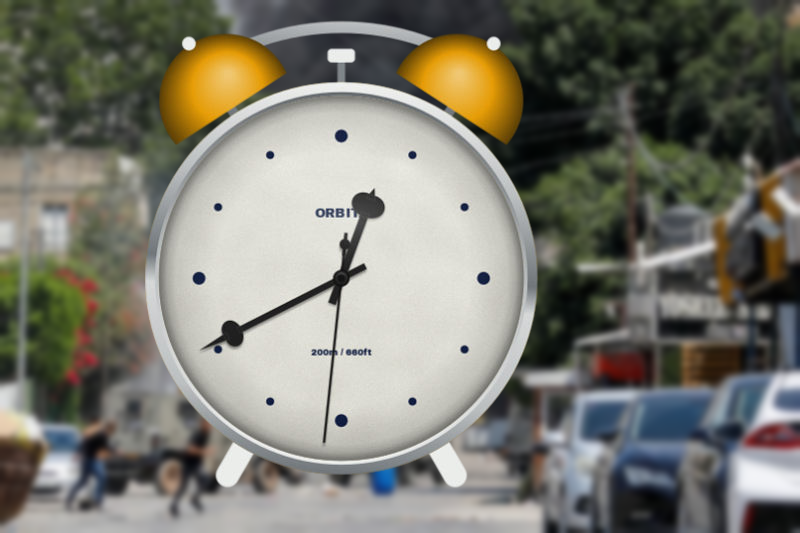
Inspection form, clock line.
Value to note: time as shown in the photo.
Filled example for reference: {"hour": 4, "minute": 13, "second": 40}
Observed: {"hour": 12, "minute": 40, "second": 31}
